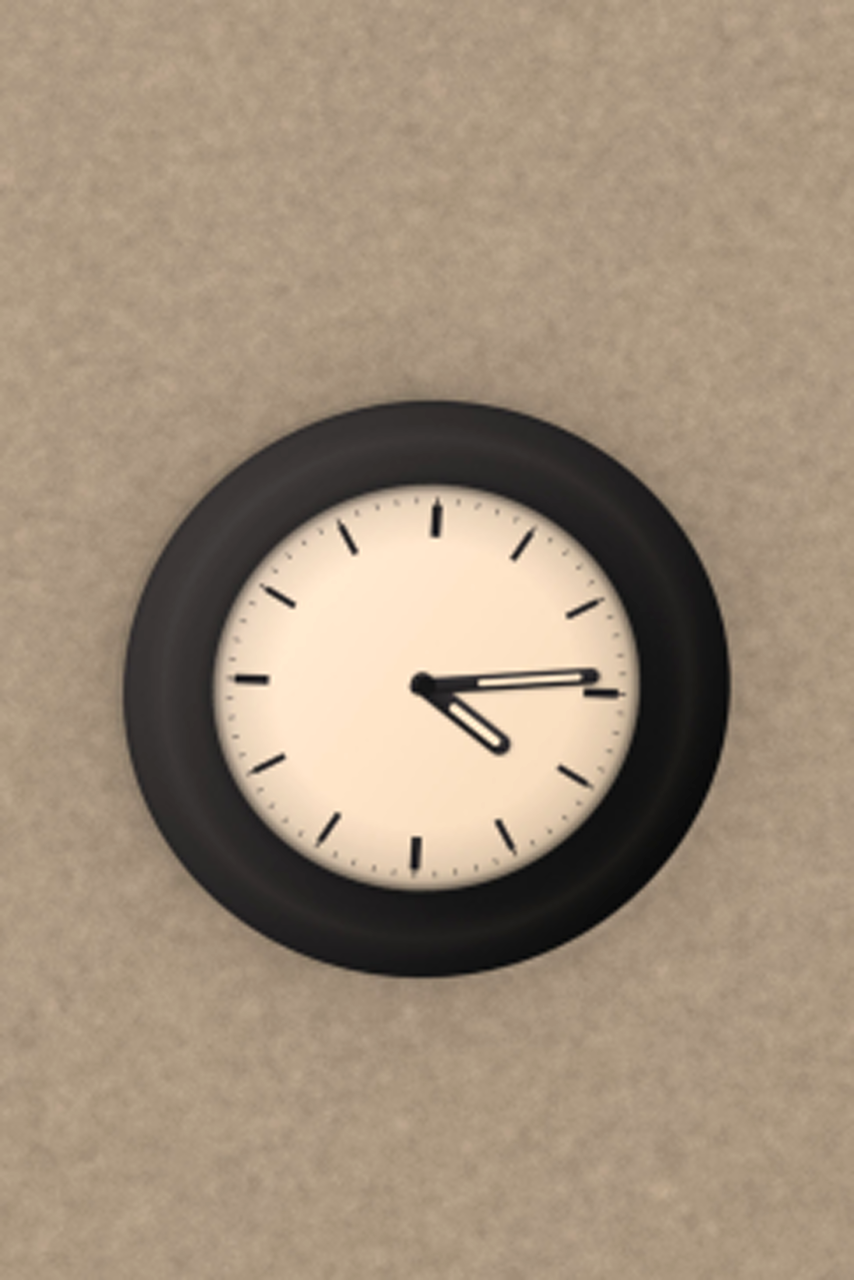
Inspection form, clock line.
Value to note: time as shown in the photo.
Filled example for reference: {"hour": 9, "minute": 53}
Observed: {"hour": 4, "minute": 14}
